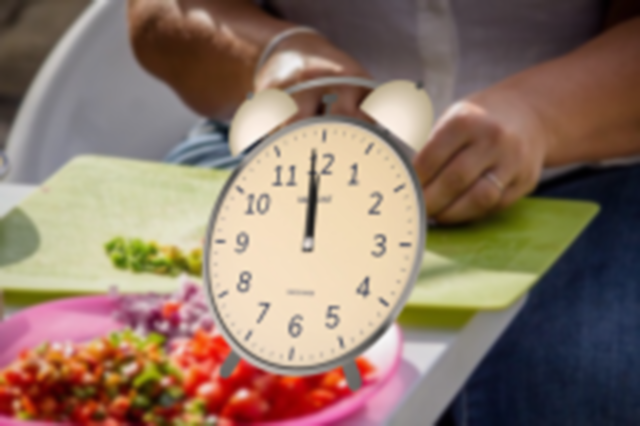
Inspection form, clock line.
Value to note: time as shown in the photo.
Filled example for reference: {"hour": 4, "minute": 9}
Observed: {"hour": 11, "minute": 59}
